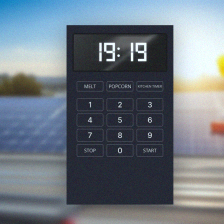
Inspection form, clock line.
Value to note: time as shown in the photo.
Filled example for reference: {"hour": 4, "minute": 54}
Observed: {"hour": 19, "minute": 19}
